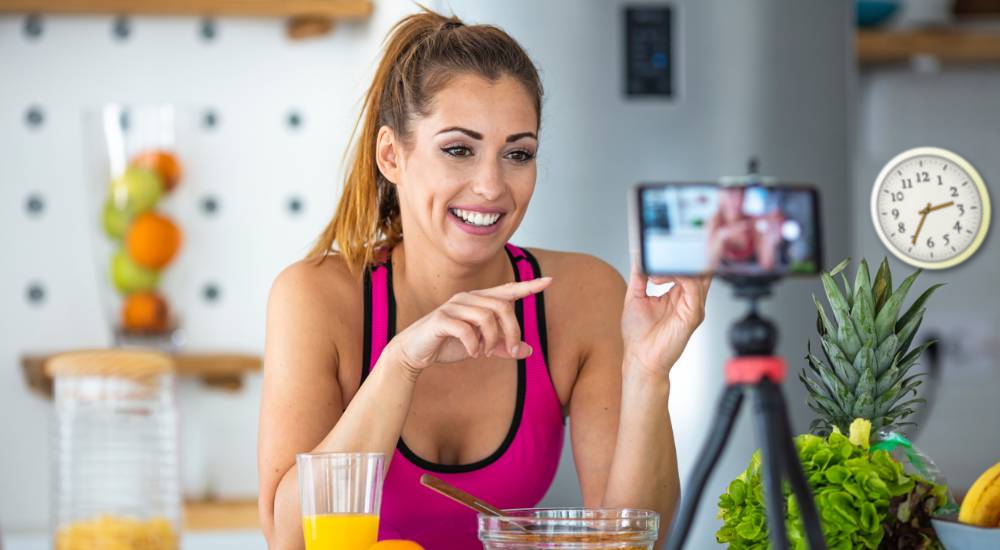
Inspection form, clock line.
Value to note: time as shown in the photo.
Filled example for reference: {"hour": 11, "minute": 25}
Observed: {"hour": 2, "minute": 35}
